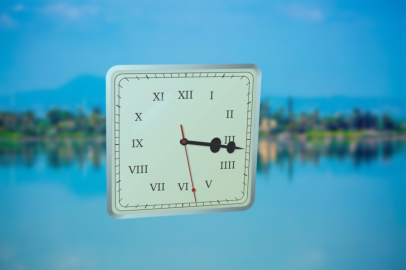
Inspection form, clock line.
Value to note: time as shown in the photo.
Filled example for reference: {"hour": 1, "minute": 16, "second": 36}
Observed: {"hour": 3, "minute": 16, "second": 28}
